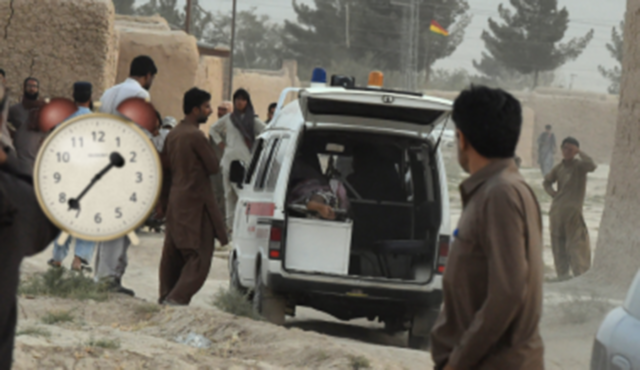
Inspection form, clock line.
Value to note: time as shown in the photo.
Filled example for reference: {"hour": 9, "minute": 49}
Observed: {"hour": 1, "minute": 37}
